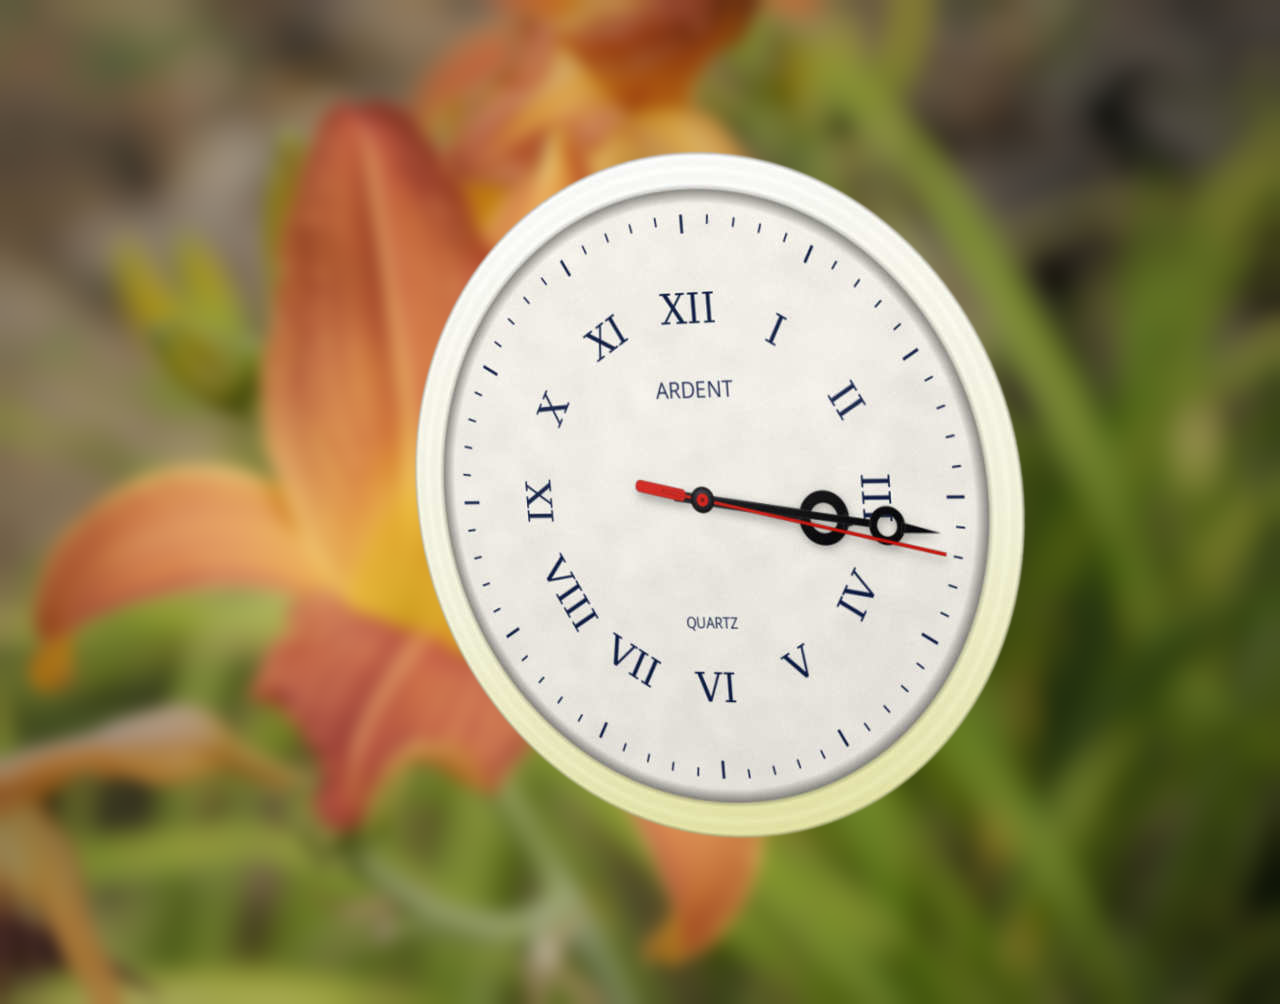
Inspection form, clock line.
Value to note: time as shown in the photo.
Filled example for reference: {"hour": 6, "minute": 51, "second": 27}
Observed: {"hour": 3, "minute": 16, "second": 17}
